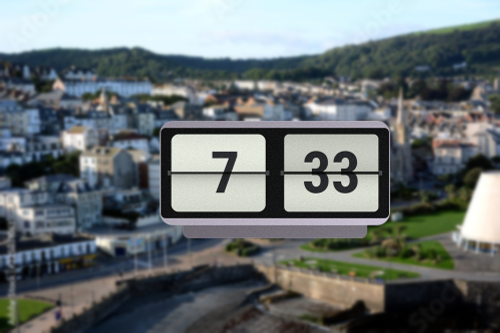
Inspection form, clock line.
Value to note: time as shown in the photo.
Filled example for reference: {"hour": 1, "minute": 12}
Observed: {"hour": 7, "minute": 33}
